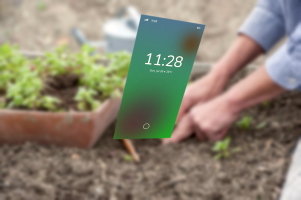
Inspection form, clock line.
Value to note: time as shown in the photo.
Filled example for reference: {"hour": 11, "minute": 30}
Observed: {"hour": 11, "minute": 28}
